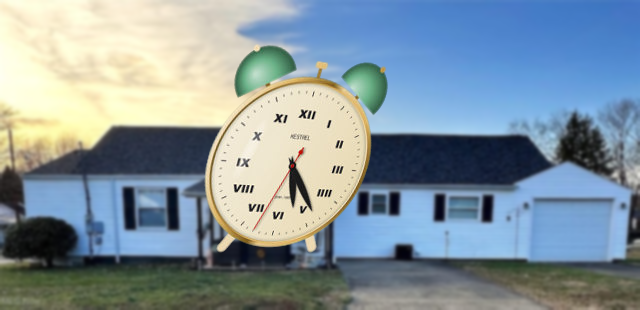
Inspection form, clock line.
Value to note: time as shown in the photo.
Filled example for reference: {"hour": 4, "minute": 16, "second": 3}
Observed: {"hour": 5, "minute": 23, "second": 33}
